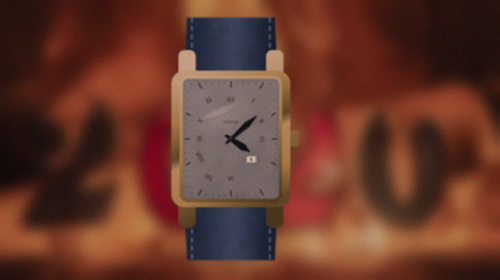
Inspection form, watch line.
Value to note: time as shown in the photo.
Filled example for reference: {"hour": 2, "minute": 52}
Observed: {"hour": 4, "minute": 8}
